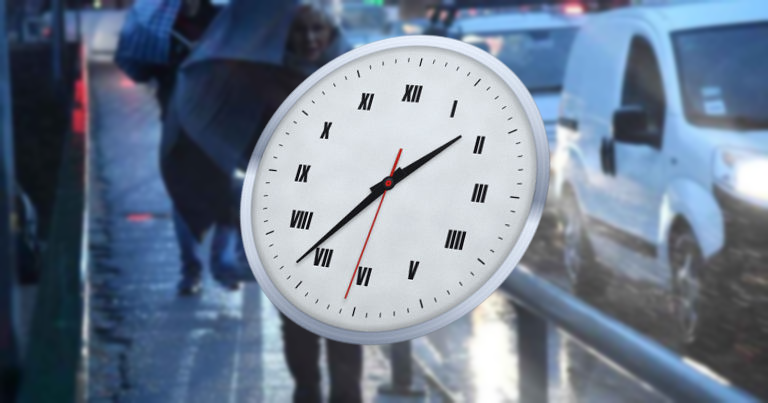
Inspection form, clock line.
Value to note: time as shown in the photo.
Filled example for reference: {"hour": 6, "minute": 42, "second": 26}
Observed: {"hour": 1, "minute": 36, "second": 31}
